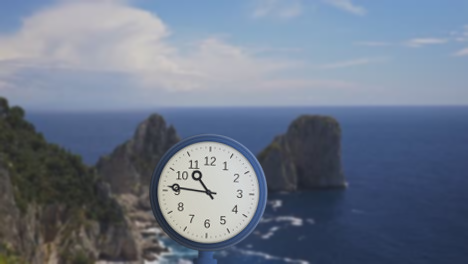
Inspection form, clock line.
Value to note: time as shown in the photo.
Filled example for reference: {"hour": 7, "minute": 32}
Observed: {"hour": 10, "minute": 46}
